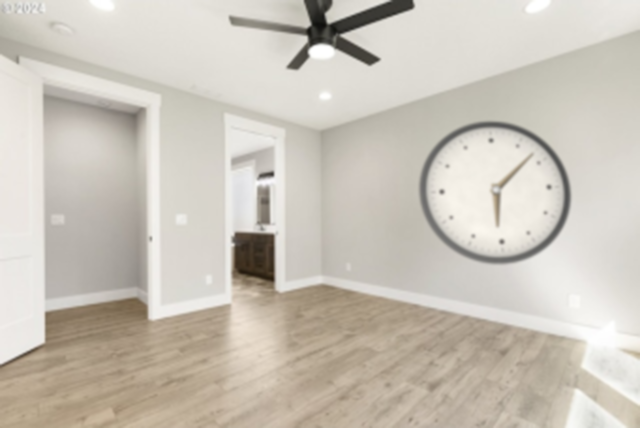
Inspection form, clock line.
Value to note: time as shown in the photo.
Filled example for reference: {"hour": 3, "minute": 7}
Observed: {"hour": 6, "minute": 8}
